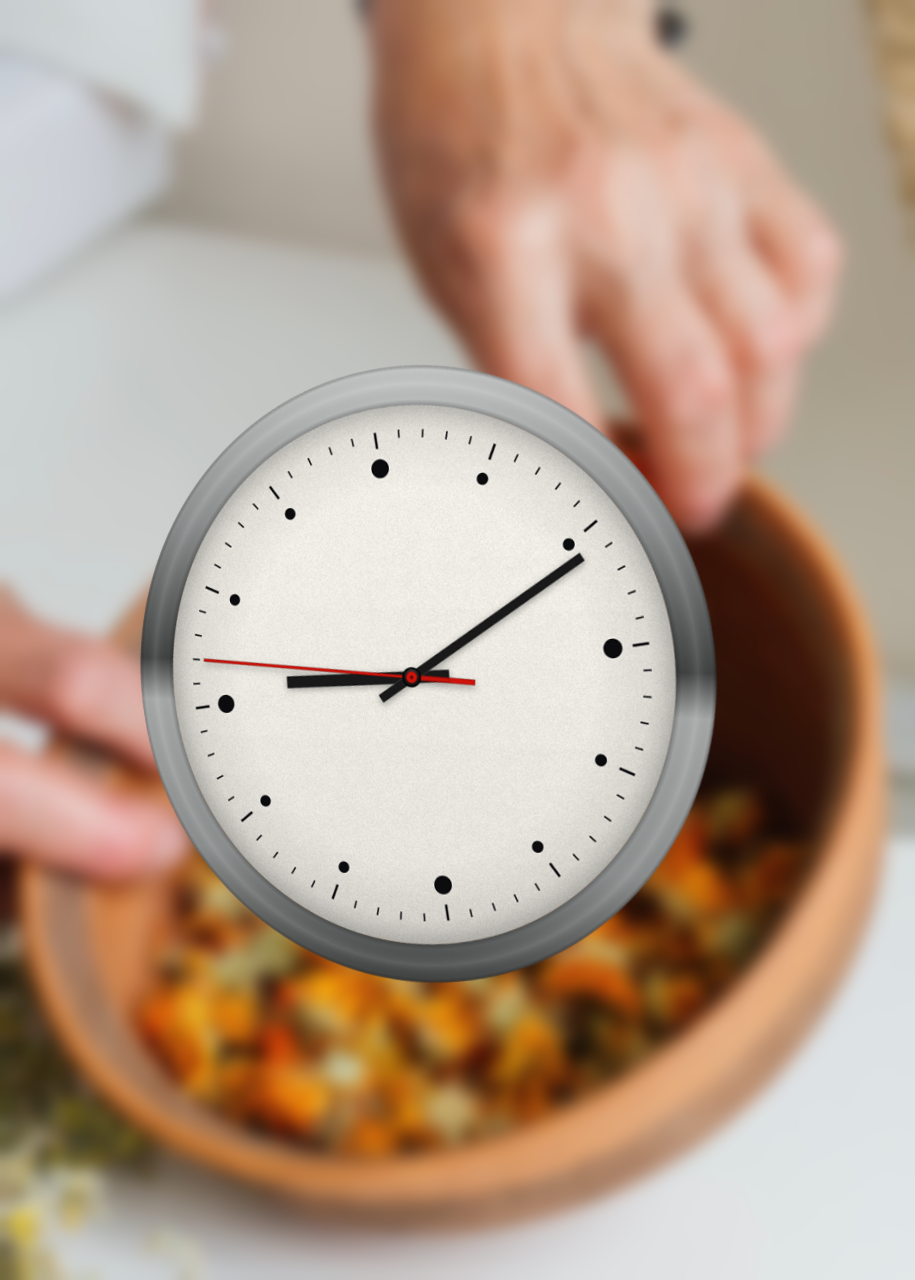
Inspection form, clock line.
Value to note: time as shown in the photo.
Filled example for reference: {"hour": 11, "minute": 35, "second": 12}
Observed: {"hour": 9, "minute": 10, "second": 47}
